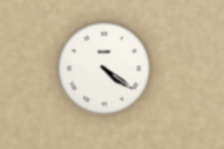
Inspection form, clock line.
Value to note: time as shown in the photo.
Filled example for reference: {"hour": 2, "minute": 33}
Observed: {"hour": 4, "minute": 21}
